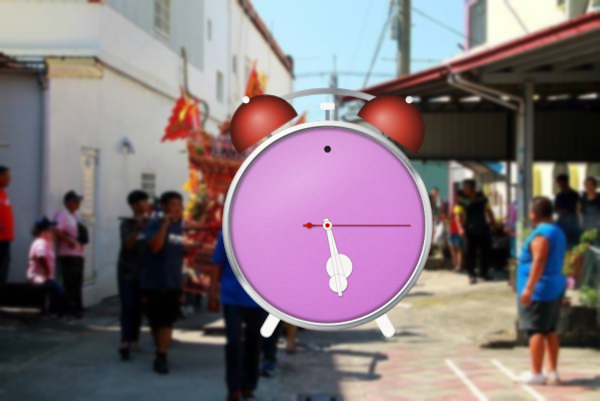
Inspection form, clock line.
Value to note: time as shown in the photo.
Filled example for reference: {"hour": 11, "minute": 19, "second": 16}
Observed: {"hour": 5, "minute": 28, "second": 15}
